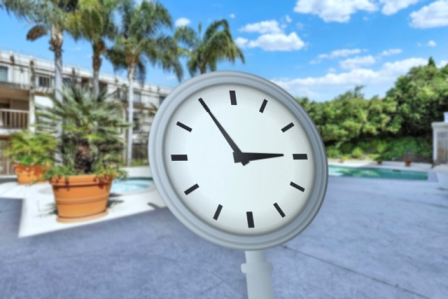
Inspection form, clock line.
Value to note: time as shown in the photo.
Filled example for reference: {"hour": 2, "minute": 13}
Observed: {"hour": 2, "minute": 55}
